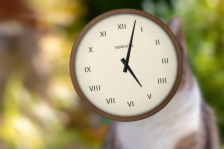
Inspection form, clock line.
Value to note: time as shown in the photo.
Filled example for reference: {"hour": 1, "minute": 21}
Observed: {"hour": 5, "minute": 3}
